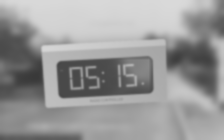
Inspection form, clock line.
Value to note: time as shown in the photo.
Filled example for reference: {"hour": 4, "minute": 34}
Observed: {"hour": 5, "minute": 15}
